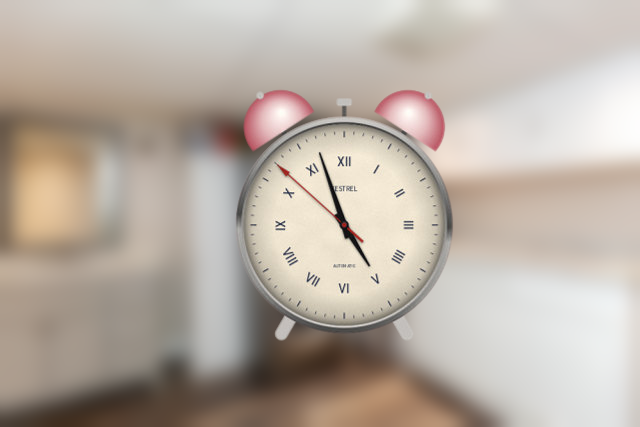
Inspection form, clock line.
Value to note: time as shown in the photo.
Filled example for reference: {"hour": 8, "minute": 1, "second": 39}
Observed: {"hour": 4, "minute": 56, "second": 52}
